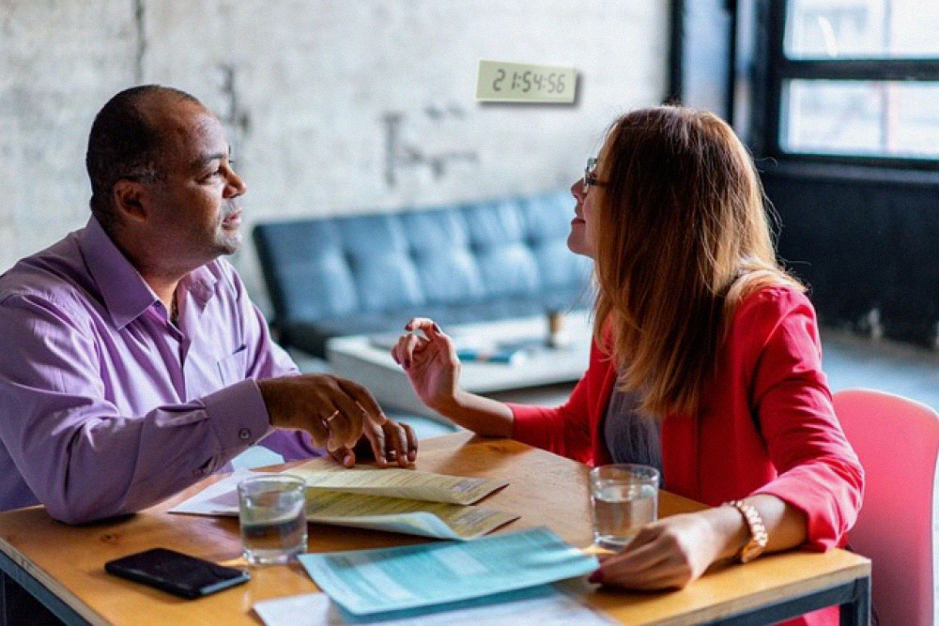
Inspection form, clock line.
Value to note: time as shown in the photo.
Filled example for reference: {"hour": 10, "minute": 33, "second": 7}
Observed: {"hour": 21, "minute": 54, "second": 56}
